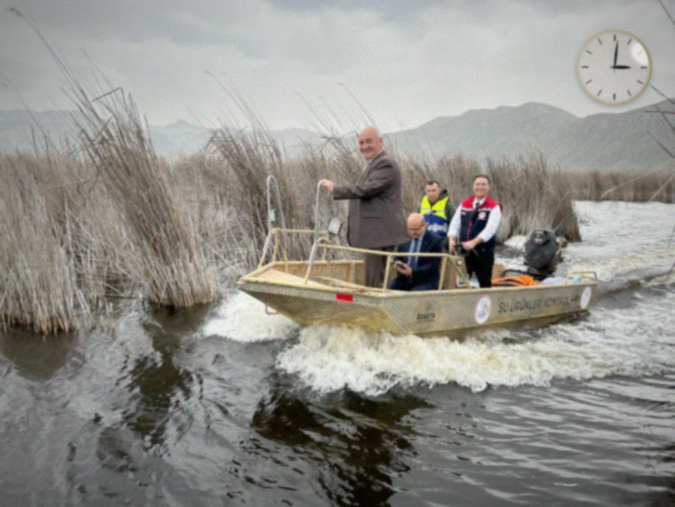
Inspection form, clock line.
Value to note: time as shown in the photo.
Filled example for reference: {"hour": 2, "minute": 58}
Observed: {"hour": 3, "minute": 1}
